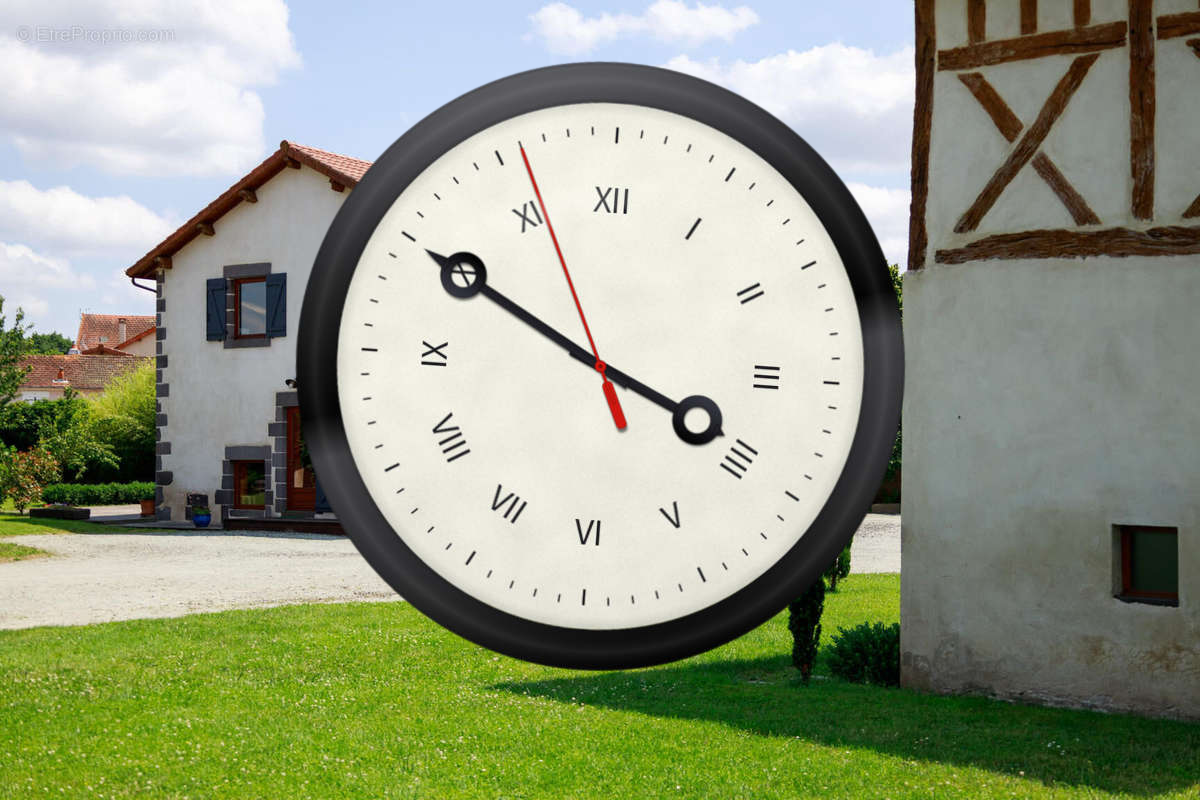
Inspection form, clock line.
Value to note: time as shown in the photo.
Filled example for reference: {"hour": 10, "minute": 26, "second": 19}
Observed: {"hour": 3, "minute": 49, "second": 56}
